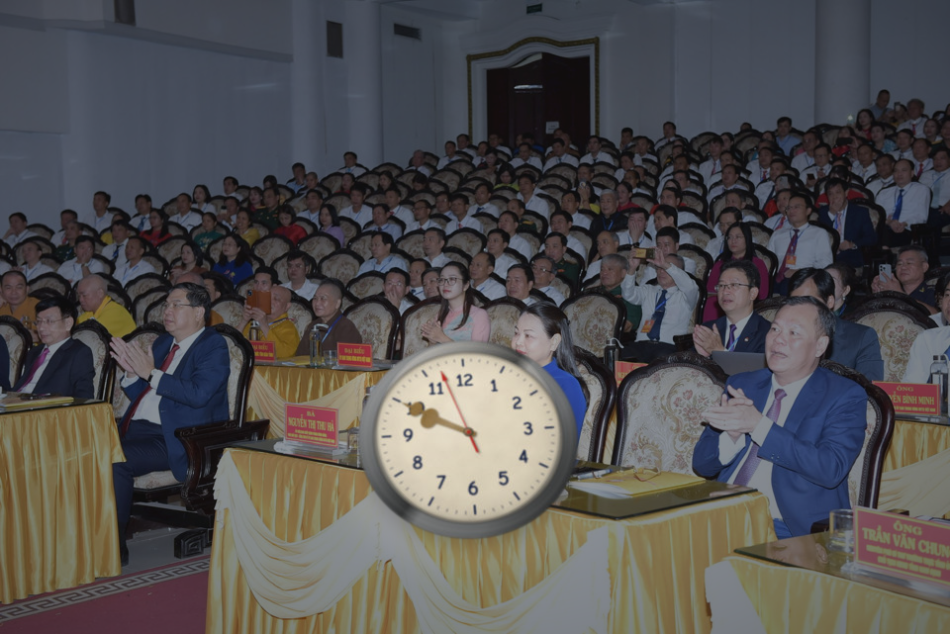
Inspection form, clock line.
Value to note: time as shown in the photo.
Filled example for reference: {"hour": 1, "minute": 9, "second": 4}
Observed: {"hour": 9, "minute": 49, "second": 57}
